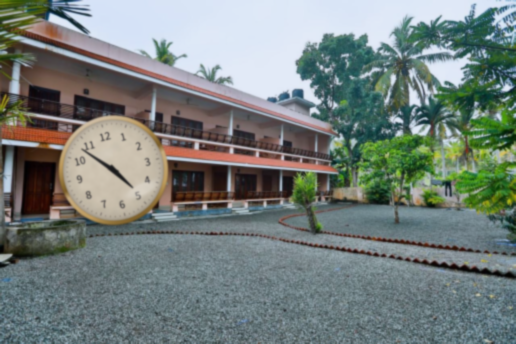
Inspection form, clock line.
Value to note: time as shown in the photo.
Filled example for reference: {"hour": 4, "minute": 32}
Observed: {"hour": 4, "minute": 53}
